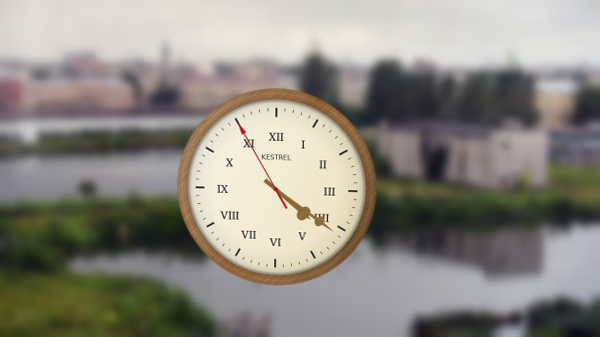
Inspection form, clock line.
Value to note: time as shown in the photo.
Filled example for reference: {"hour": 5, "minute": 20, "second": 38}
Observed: {"hour": 4, "minute": 20, "second": 55}
